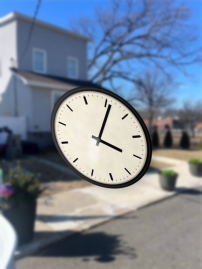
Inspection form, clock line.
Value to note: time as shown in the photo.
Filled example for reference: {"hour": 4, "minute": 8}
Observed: {"hour": 4, "minute": 6}
